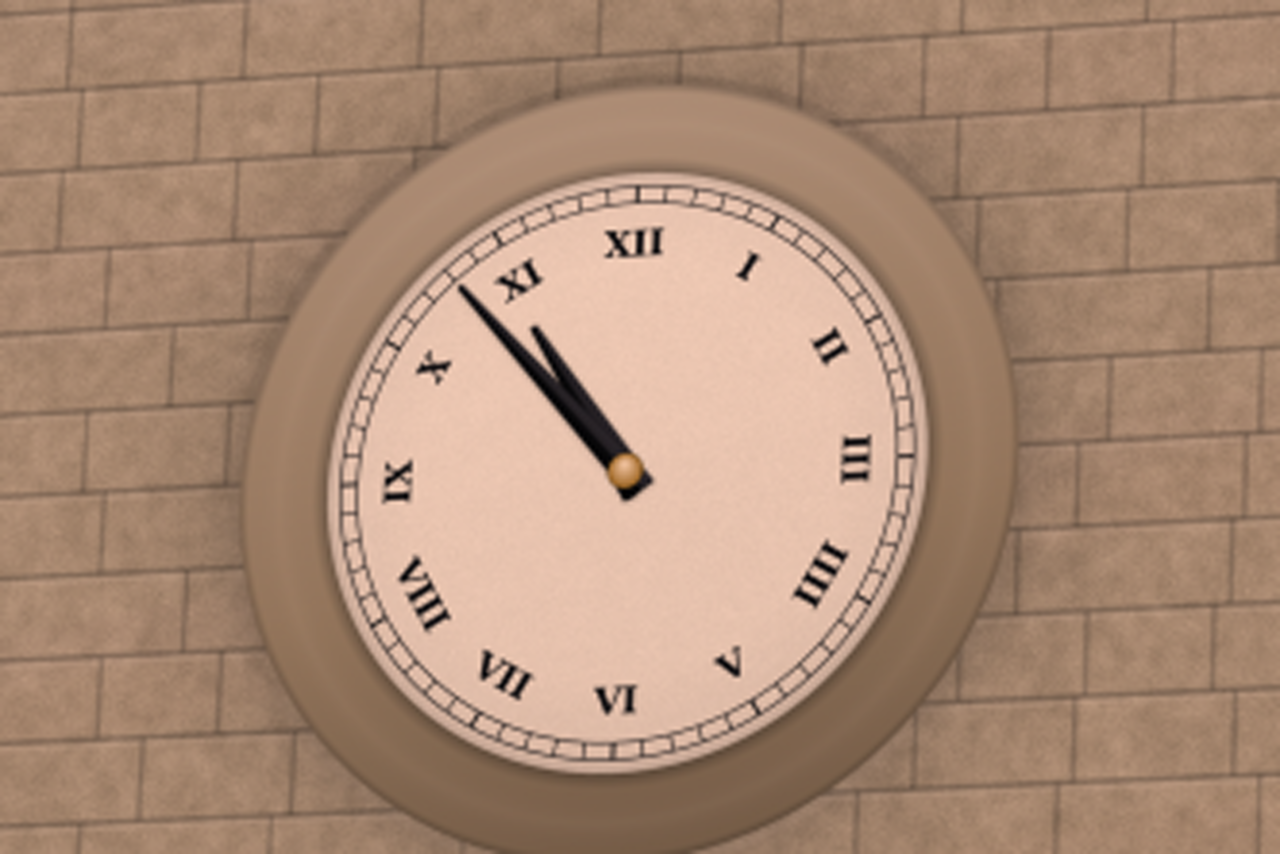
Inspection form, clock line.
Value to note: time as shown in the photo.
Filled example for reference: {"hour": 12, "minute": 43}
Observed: {"hour": 10, "minute": 53}
